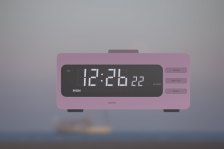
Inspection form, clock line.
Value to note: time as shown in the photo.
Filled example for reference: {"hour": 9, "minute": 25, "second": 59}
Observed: {"hour": 12, "minute": 26, "second": 22}
